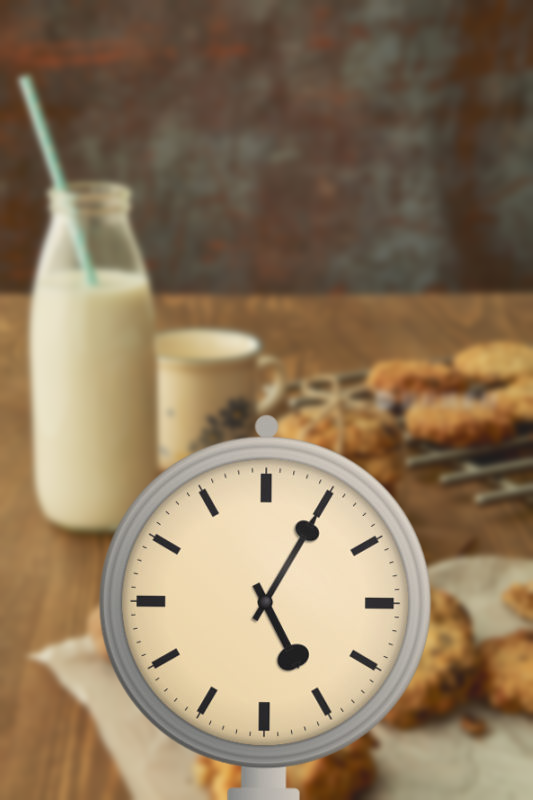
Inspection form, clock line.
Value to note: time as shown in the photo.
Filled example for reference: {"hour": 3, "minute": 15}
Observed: {"hour": 5, "minute": 5}
